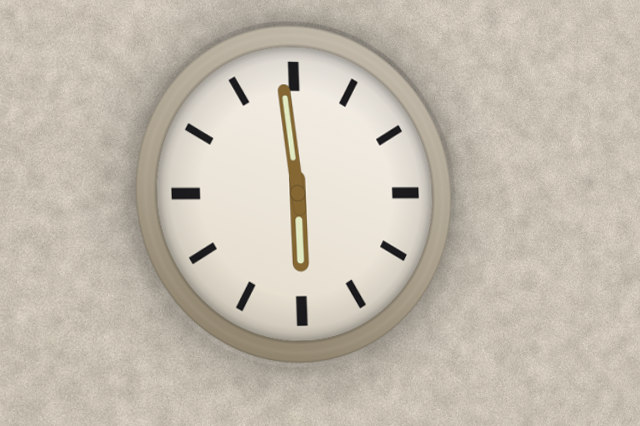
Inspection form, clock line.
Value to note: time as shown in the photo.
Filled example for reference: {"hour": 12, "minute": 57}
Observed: {"hour": 5, "minute": 59}
